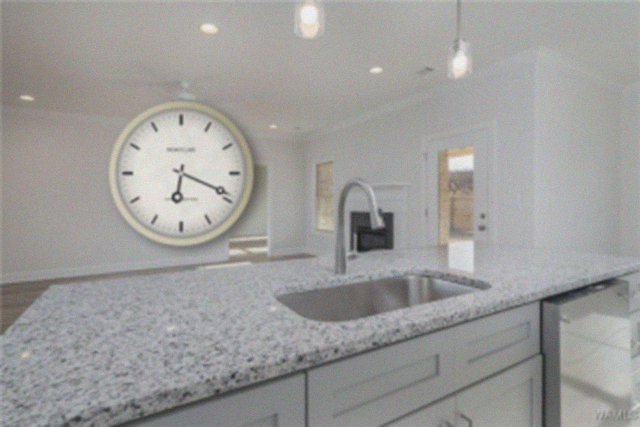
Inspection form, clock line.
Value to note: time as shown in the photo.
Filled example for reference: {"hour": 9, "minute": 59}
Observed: {"hour": 6, "minute": 19}
